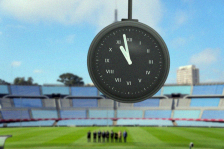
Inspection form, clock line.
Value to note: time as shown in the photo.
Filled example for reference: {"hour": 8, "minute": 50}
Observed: {"hour": 10, "minute": 58}
